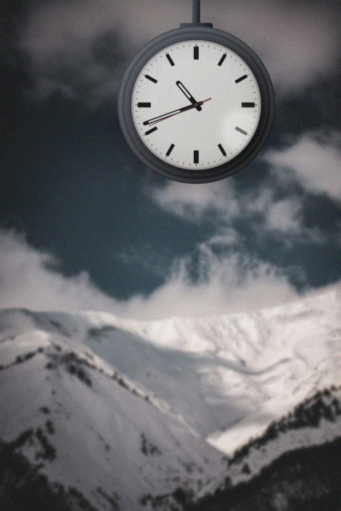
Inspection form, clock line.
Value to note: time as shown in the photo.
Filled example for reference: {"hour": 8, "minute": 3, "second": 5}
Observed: {"hour": 10, "minute": 41, "second": 41}
